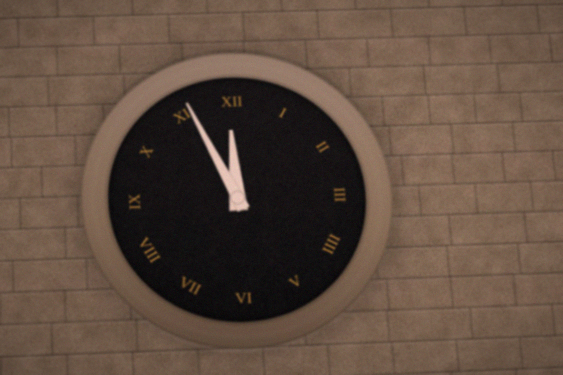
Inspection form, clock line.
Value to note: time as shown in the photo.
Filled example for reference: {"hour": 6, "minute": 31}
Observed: {"hour": 11, "minute": 56}
